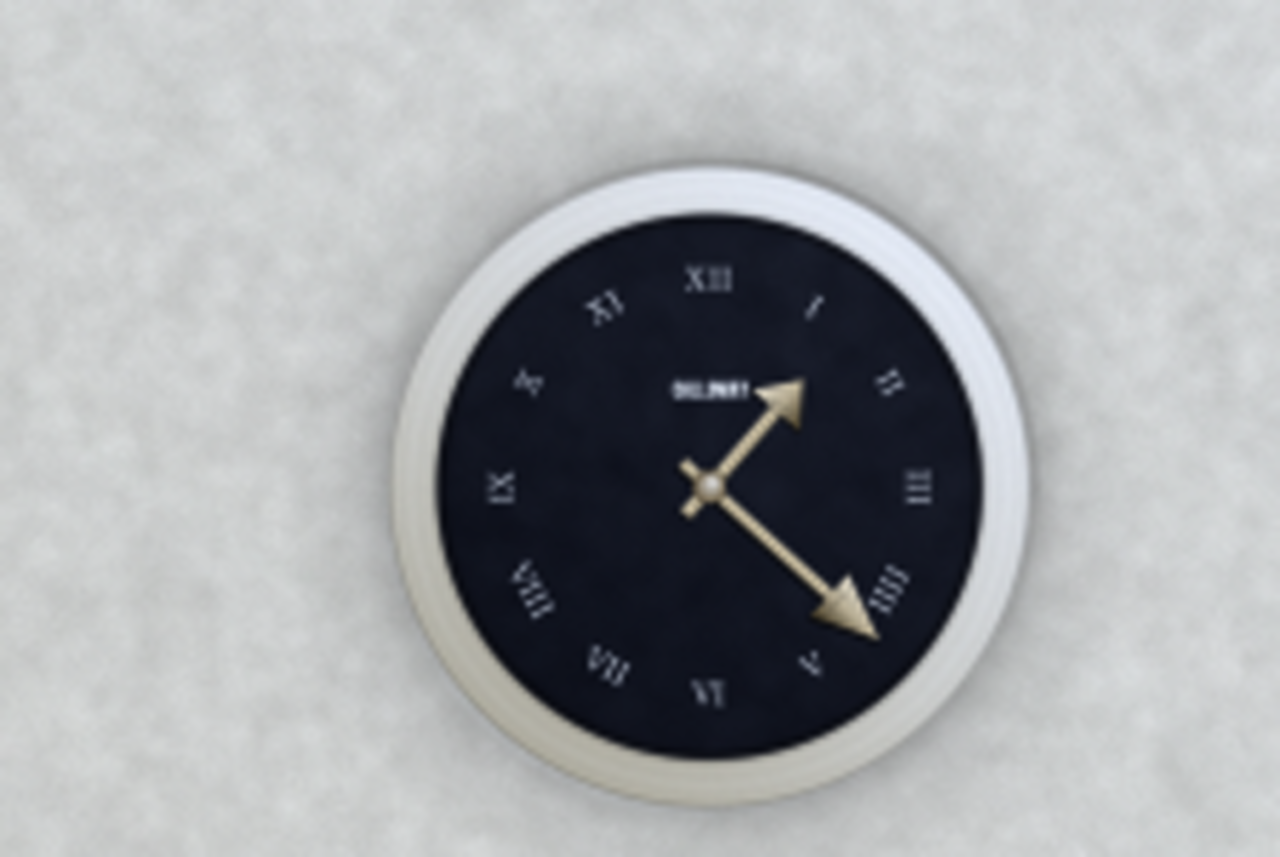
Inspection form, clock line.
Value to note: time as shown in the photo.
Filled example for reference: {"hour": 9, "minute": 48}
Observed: {"hour": 1, "minute": 22}
